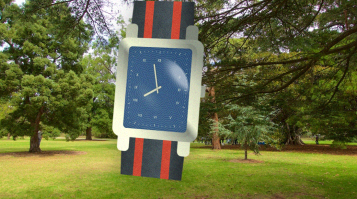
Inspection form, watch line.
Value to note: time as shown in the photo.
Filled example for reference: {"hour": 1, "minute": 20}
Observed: {"hour": 7, "minute": 58}
